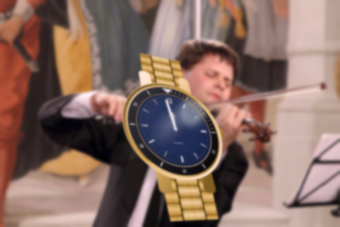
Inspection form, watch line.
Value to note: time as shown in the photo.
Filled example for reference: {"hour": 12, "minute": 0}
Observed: {"hour": 11, "minute": 59}
